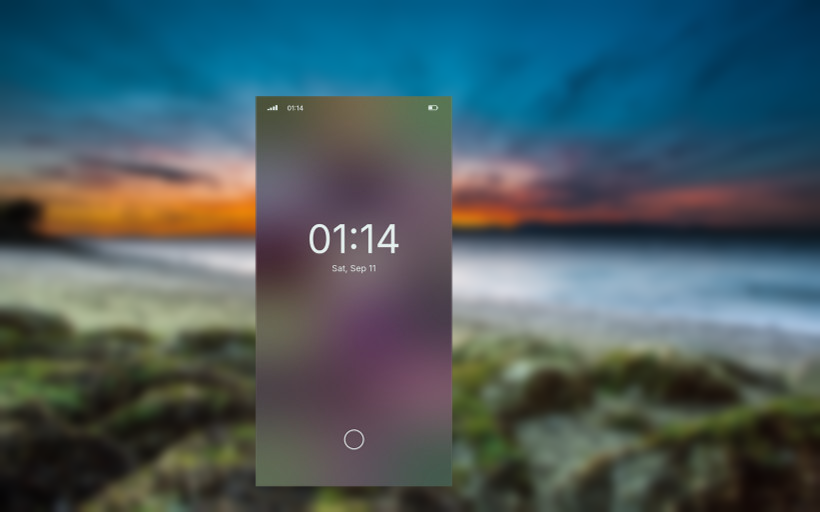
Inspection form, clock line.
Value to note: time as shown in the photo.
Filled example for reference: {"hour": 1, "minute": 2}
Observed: {"hour": 1, "minute": 14}
